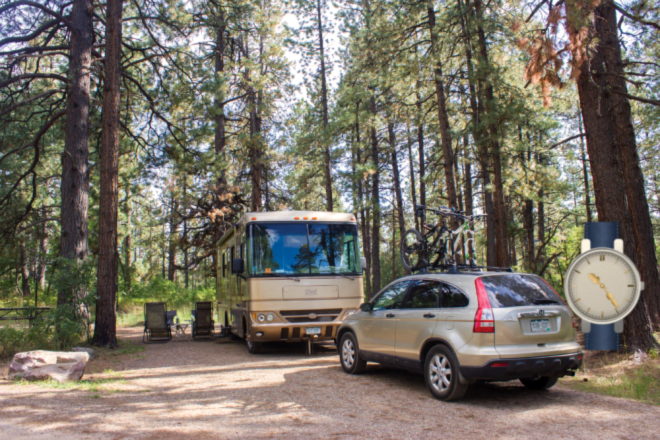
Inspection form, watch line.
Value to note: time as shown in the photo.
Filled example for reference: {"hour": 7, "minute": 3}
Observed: {"hour": 10, "minute": 24}
